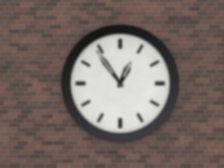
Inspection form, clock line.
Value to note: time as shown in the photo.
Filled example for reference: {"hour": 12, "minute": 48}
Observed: {"hour": 12, "minute": 54}
